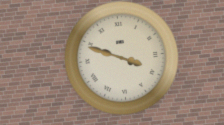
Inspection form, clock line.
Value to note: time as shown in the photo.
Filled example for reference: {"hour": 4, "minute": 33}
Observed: {"hour": 3, "minute": 49}
